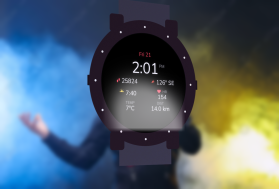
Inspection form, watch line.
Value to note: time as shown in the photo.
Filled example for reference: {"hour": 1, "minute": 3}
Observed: {"hour": 2, "minute": 1}
